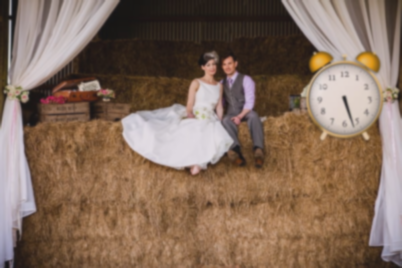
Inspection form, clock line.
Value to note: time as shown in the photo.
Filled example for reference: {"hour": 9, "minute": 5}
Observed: {"hour": 5, "minute": 27}
